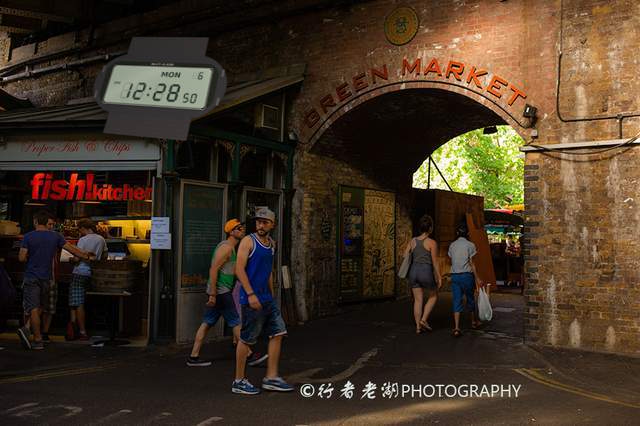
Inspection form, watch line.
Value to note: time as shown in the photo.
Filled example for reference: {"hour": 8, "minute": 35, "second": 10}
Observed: {"hour": 12, "minute": 28, "second": 50}
